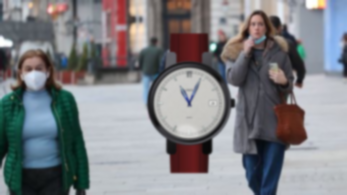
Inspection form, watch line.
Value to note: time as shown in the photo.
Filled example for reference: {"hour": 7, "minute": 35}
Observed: {"hour": 11, "minute": 4}
